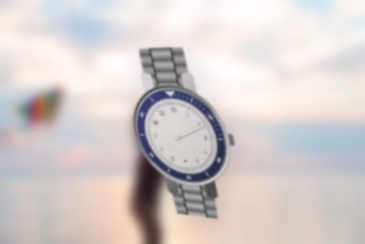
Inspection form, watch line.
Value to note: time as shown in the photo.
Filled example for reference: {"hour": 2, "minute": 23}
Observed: {"hour": 2, "minute": 11}
